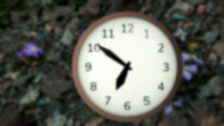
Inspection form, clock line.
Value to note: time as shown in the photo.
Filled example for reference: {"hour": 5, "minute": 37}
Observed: {"hour": 6, "minute": 51}
